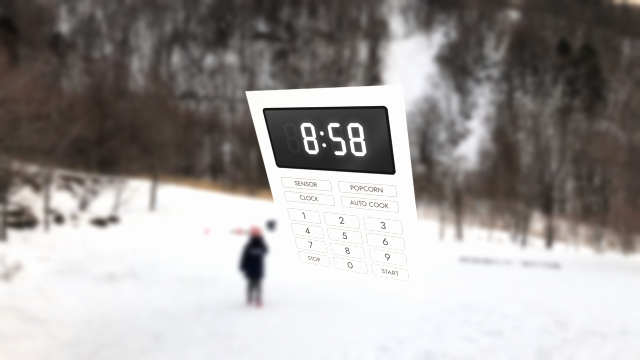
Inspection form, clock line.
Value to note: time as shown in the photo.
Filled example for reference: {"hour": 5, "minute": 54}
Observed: {"hour": 8, "minute": 58}
